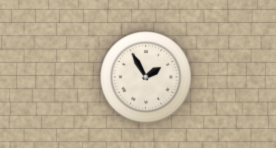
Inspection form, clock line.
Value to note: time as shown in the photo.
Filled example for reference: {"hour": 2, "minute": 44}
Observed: {"hour": 1, "minute": 55}
